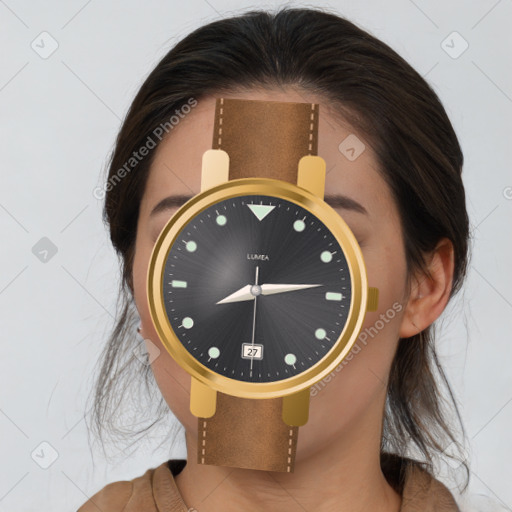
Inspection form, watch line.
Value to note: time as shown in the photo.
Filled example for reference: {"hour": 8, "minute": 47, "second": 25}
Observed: {"hour": 8, "minute": 13, "second": 30}
